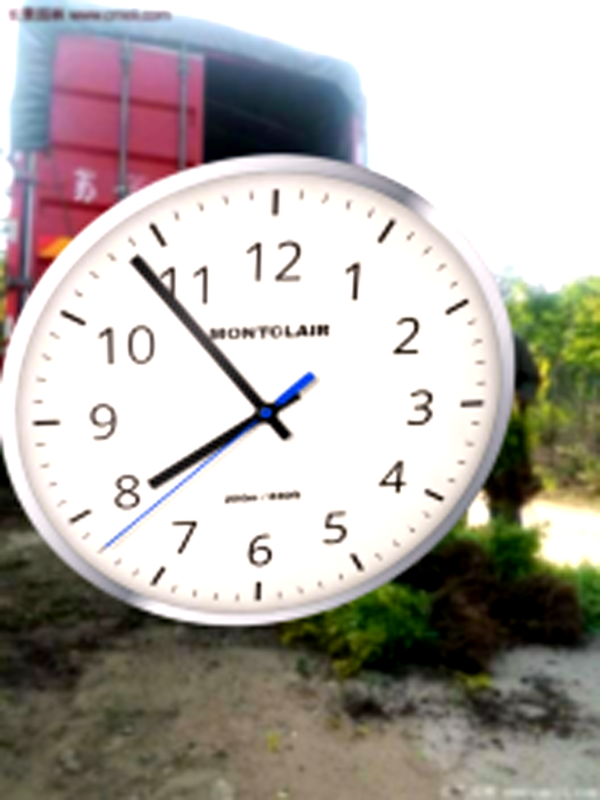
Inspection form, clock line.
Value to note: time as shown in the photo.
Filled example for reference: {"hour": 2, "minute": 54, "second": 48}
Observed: {"hour": 7, "minute": 53, "second": 38}
